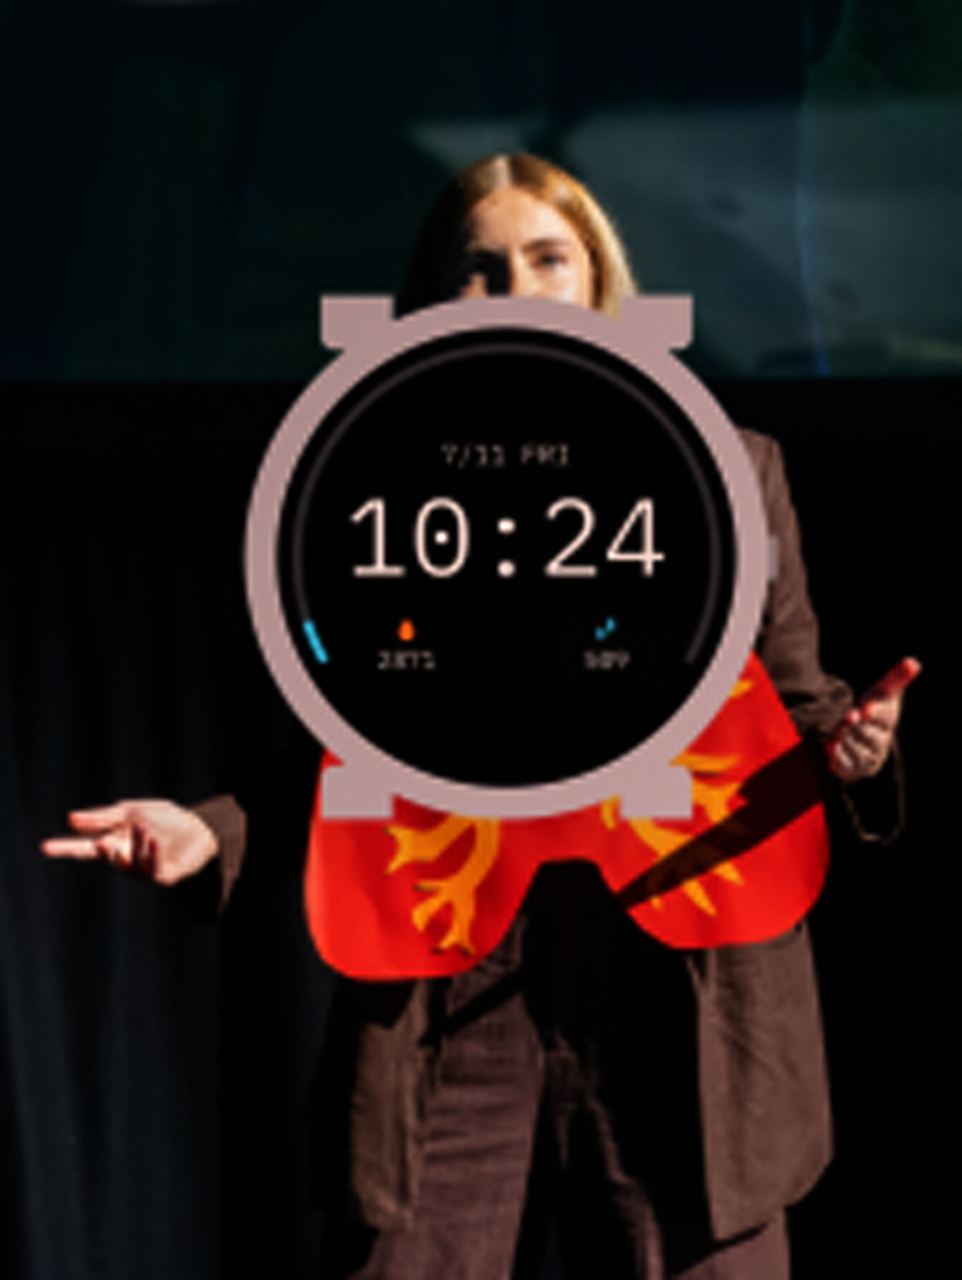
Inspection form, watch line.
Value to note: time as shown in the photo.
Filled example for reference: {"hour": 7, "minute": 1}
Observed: {"hour": 10, "minute": 24}
